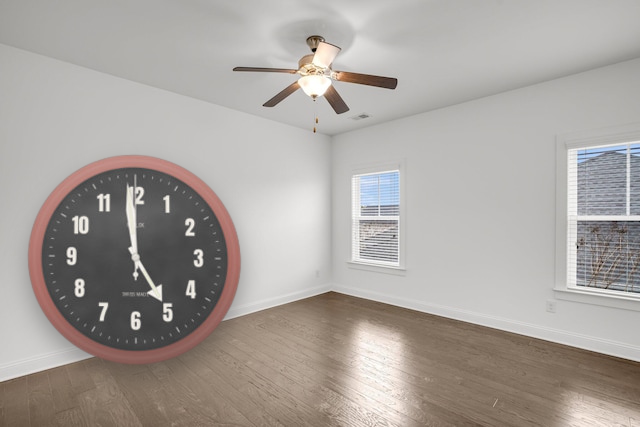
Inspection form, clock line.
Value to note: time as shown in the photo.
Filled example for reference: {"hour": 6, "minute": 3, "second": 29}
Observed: {"hour": 4, "minute": 59, "second": 0}
